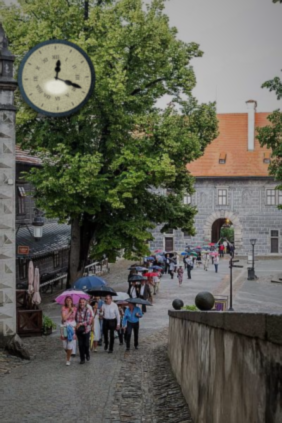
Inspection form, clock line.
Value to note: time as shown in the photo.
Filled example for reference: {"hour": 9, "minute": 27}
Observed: {"hour": 12, "minute": 19}
